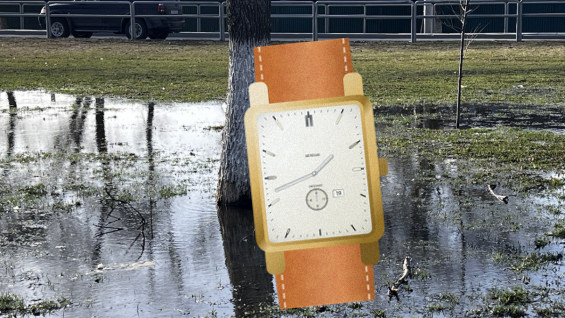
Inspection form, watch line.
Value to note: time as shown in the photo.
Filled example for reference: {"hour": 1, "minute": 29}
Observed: {"hour": 1, "minute": 42}
